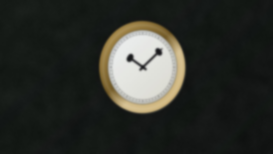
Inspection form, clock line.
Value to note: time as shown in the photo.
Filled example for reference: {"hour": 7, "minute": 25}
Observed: {"hour": 10, "minute": 8}
